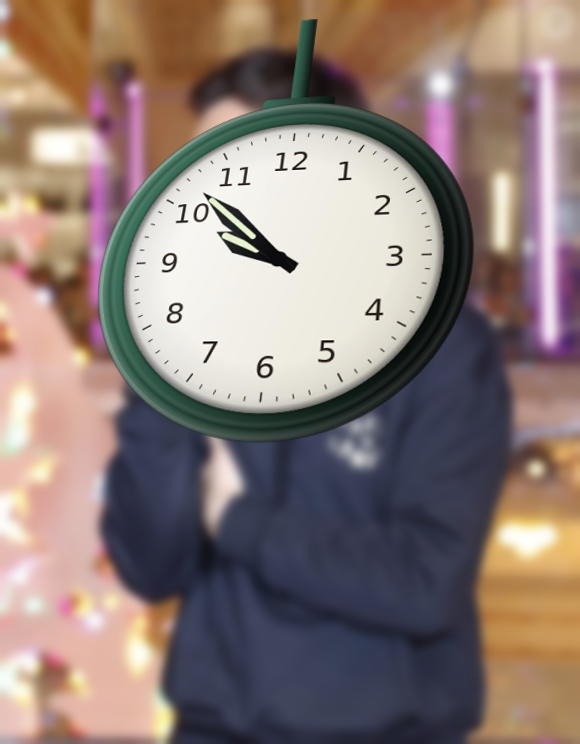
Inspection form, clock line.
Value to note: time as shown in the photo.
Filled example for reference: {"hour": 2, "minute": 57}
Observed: {"hour": 9, "minute": 52}
